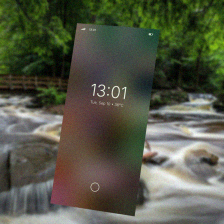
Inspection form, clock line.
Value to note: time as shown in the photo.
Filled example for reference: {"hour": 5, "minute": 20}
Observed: {"hour": 13, "minute": 1}
